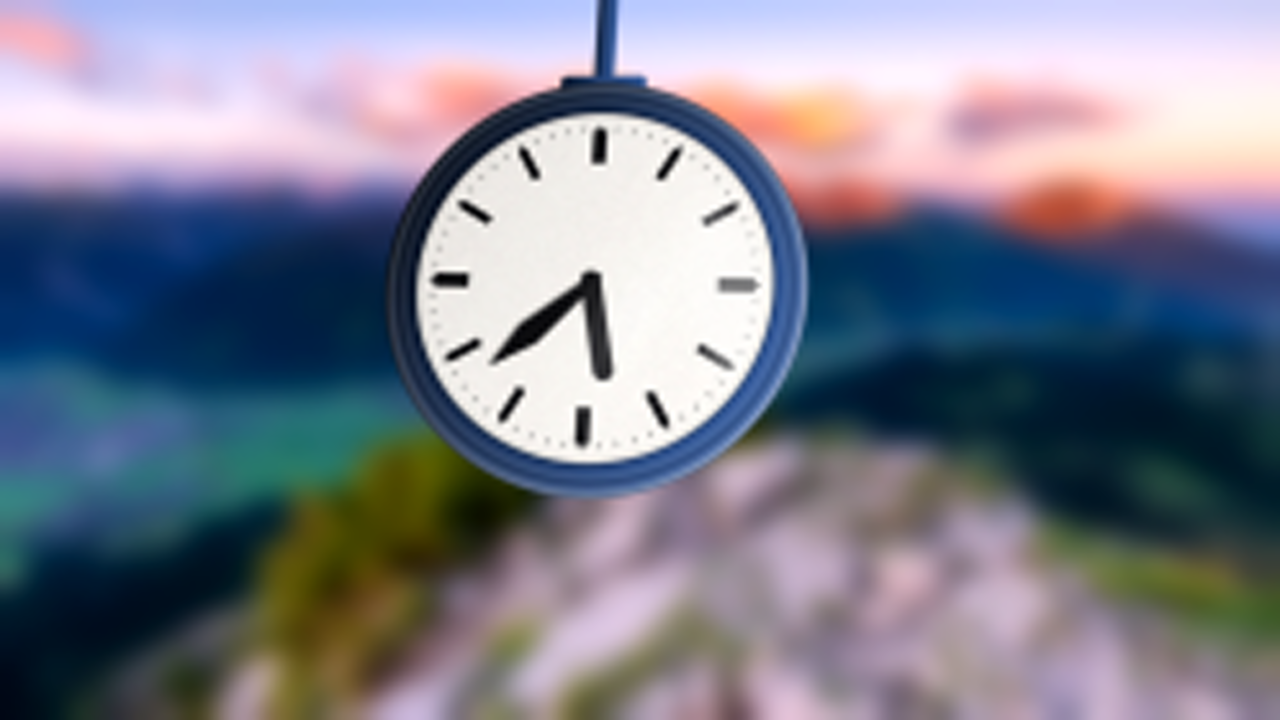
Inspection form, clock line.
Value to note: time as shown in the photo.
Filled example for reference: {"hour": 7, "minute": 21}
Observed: {"hour": 5, "minute": 38}
